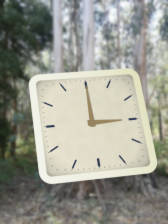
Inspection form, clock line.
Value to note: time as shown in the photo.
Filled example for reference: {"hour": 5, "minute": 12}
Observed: {"hour": 3, "minute": 0}
